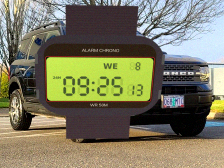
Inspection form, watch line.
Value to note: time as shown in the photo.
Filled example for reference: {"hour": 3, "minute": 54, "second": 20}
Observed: {"hour": 9, "minute": 25, "second": 13}
